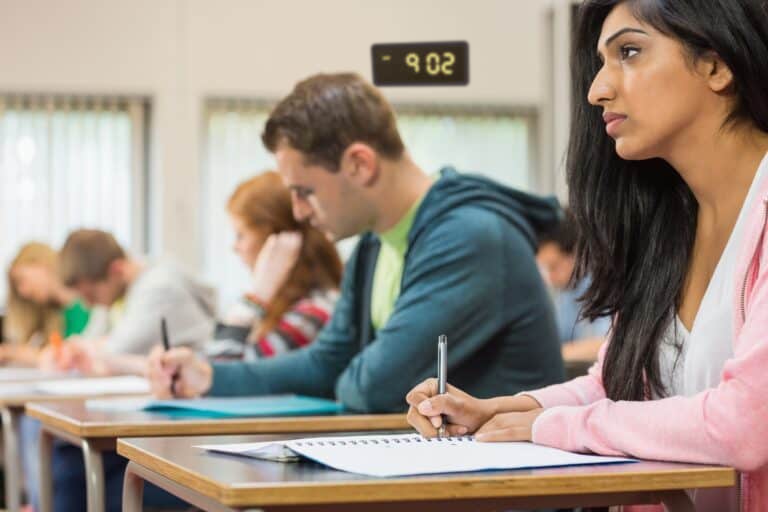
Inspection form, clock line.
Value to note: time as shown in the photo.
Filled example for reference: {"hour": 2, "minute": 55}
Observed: {"hour": 9, "minute": 2}
